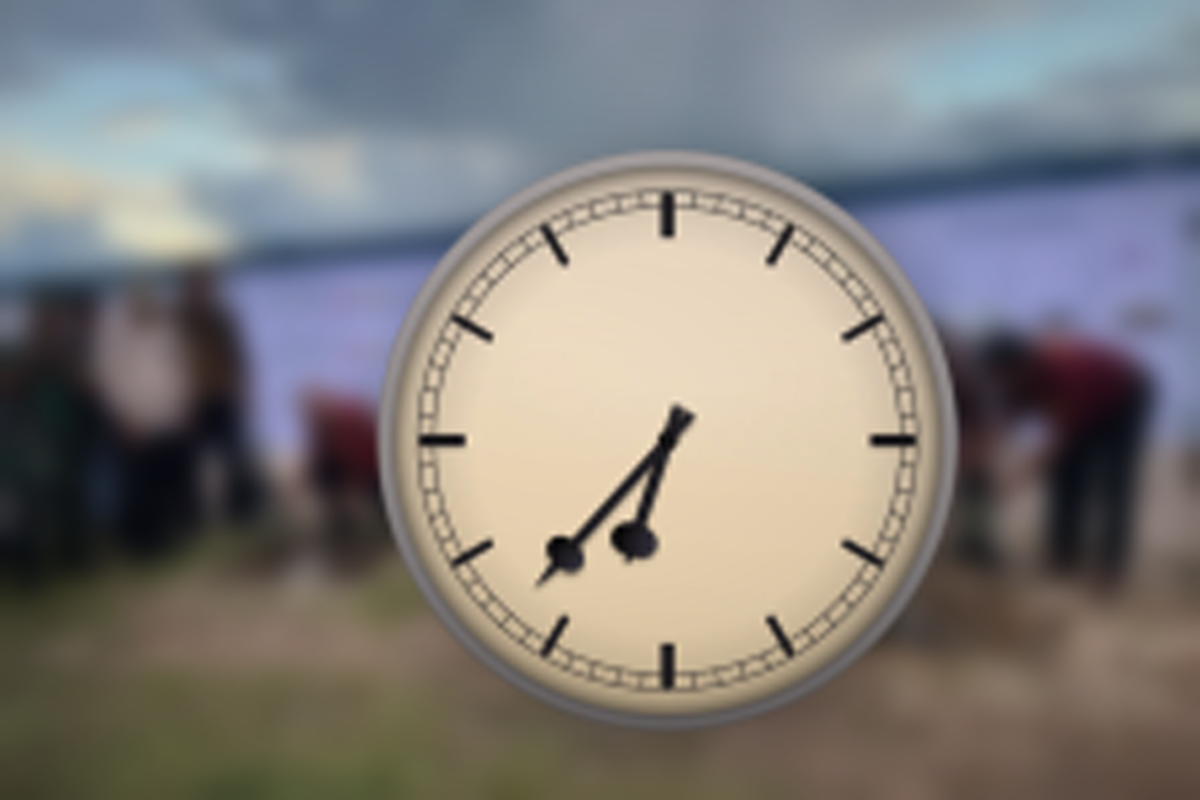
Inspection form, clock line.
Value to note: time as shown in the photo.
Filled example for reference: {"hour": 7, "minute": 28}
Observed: {"hour": 6, "minute": 37}
